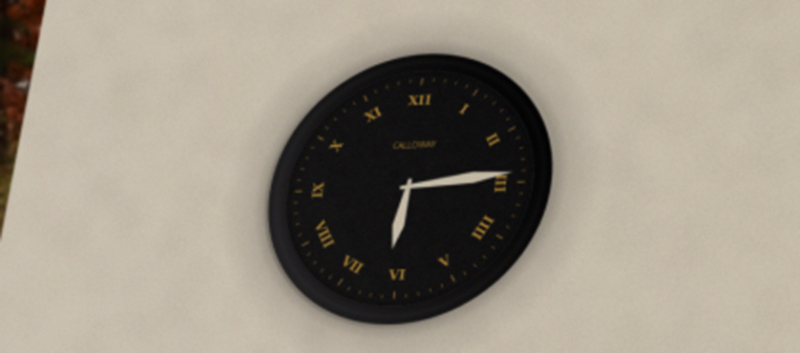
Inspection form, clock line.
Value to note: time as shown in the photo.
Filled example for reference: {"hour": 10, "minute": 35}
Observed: {"hour": 6, "minute": 14}
